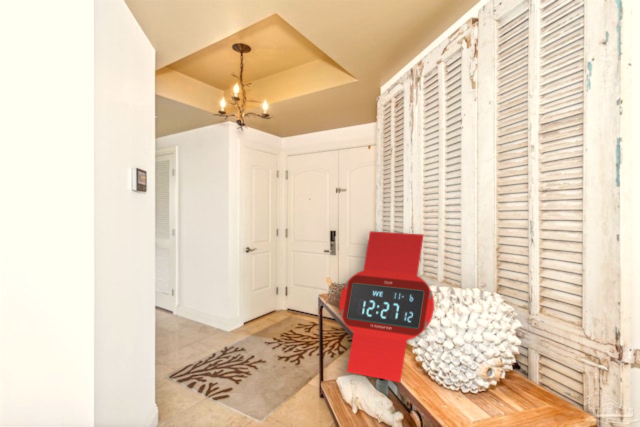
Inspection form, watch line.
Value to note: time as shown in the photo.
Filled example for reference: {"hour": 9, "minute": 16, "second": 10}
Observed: {"hour": 12, "minute": 27, "second": 12}
